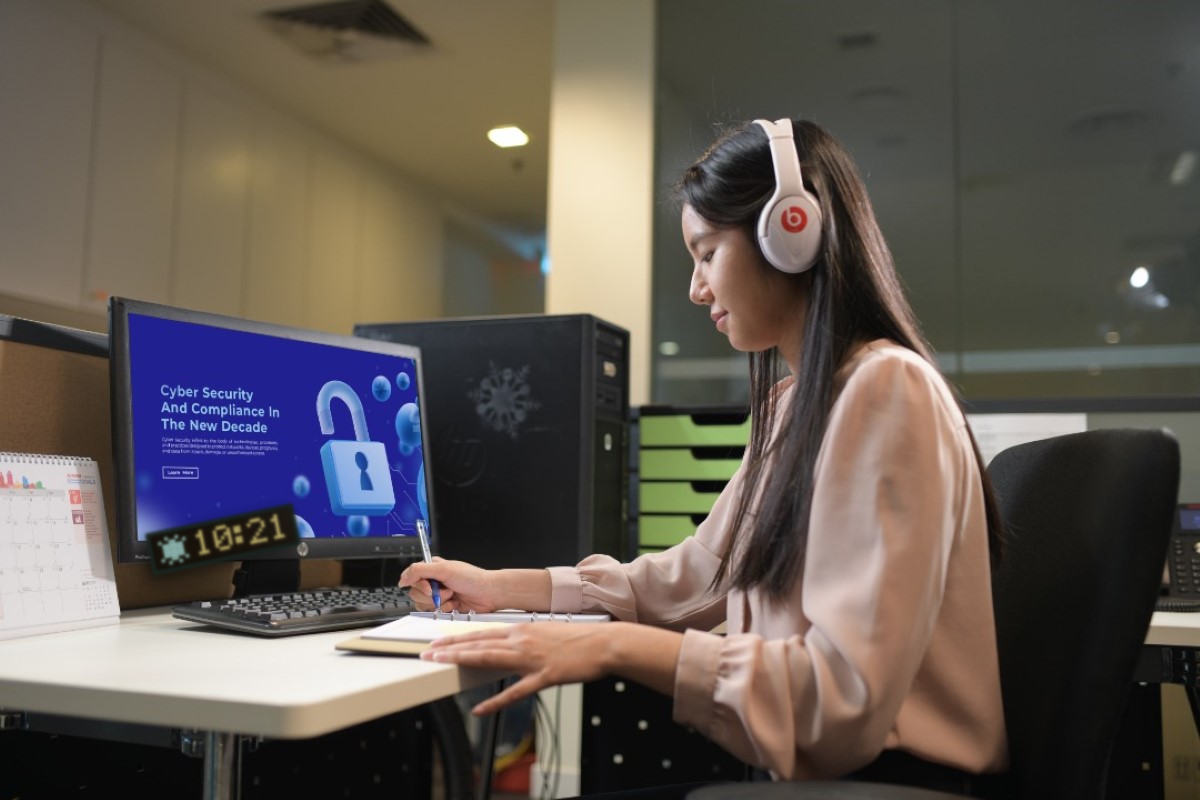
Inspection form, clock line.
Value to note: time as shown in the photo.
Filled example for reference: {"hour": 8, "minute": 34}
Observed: {"hour": 10, "minute": 21}
